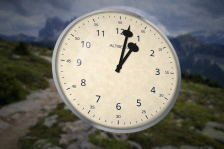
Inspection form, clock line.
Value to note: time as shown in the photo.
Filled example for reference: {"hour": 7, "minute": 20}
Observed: {"hour": 1, "minute": 2}
